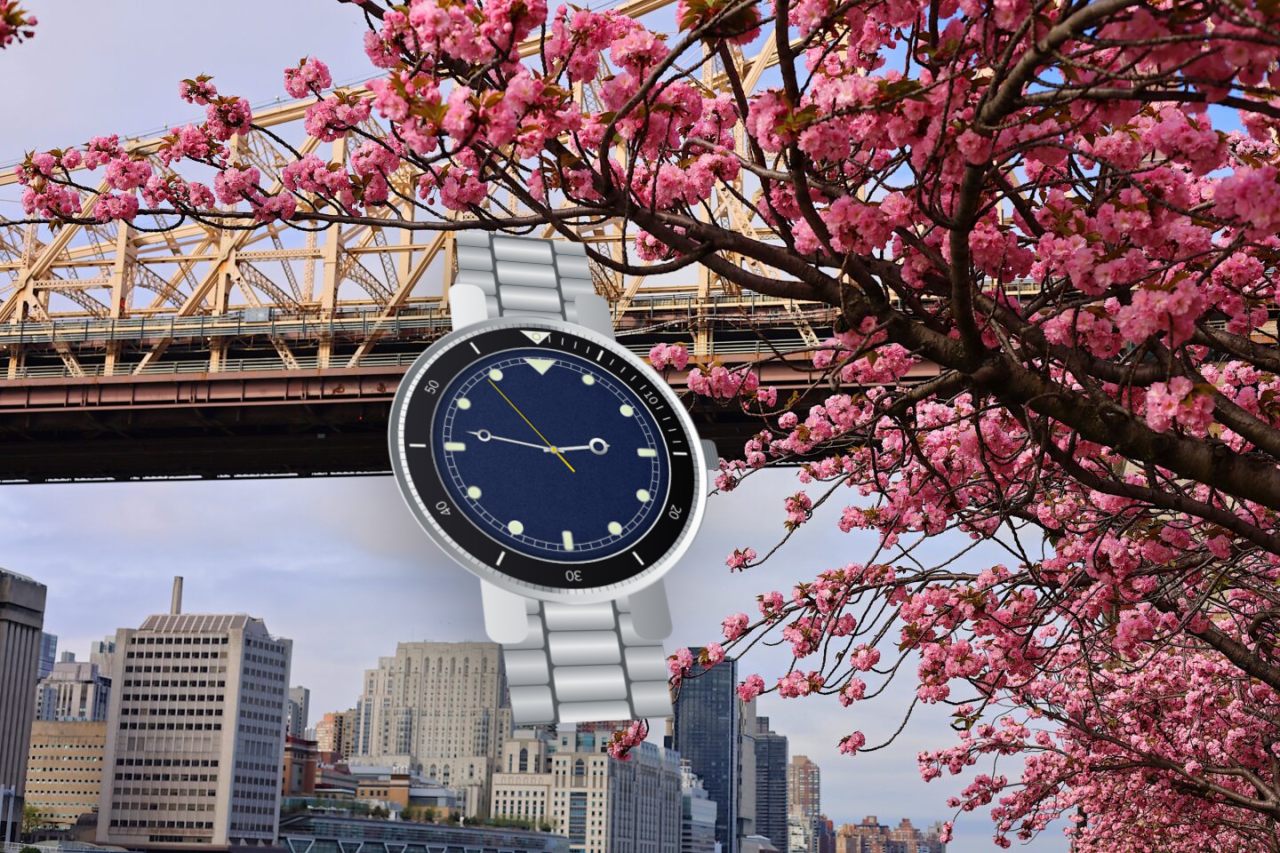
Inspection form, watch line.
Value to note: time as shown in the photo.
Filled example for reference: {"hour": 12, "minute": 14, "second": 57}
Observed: {"hour": 2, "minute": 46, "second": 54}
